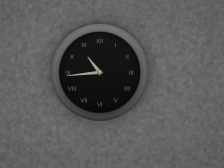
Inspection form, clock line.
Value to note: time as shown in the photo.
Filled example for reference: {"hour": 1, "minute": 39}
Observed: {"hour": 10, "minute": 44}
